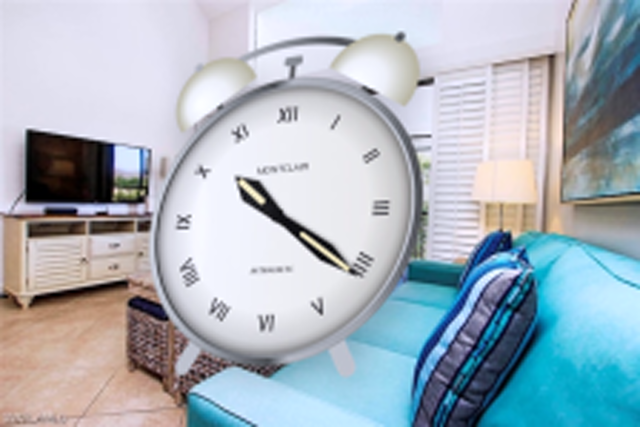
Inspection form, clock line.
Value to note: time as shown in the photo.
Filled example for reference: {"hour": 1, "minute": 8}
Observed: {"hour": 10, "minute": 21}
